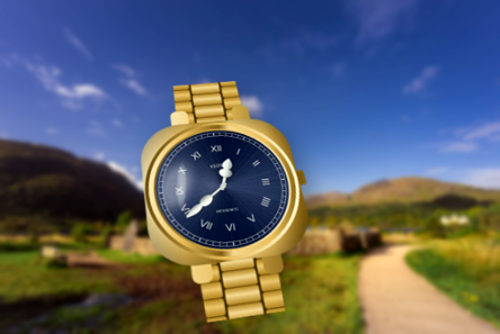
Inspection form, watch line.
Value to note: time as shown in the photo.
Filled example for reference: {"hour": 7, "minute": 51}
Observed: {"hour": 12, "minute": 39}
